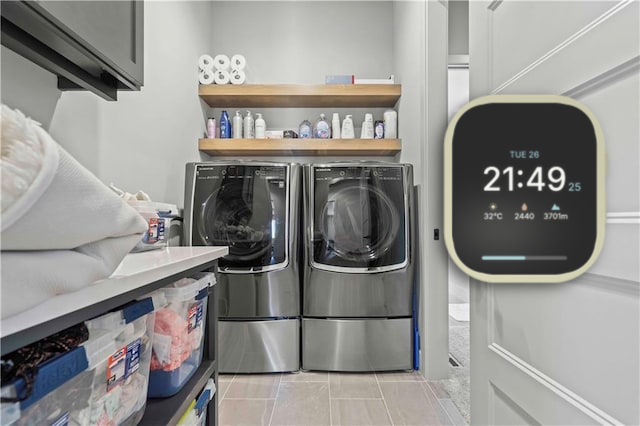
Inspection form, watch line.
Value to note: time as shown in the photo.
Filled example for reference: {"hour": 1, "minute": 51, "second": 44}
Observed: {"hour": 21, "minute": 49, "second": 25}
